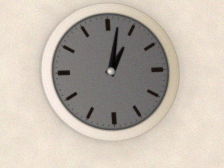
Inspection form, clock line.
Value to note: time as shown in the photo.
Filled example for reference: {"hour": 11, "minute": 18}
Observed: {"hour": 1, "minute": 2}
